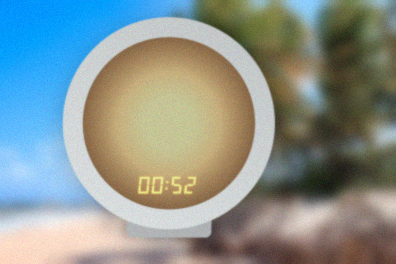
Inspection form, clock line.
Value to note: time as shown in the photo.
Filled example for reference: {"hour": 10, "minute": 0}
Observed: {"hour": 0, "minute": 52}
